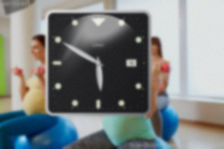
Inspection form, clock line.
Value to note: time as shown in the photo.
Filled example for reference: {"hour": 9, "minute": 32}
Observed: {"hour": 5, "minute": 50}
